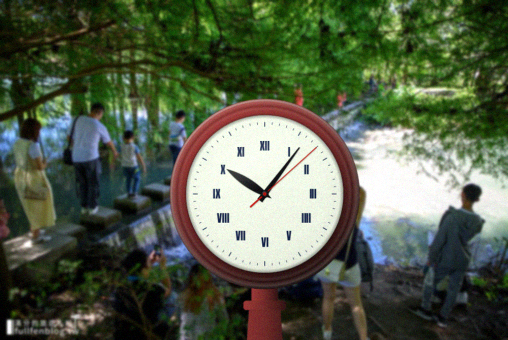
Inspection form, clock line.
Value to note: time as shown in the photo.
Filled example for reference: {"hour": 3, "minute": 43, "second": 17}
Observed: {"hour": 10, "minute": 6, "second": 8}
